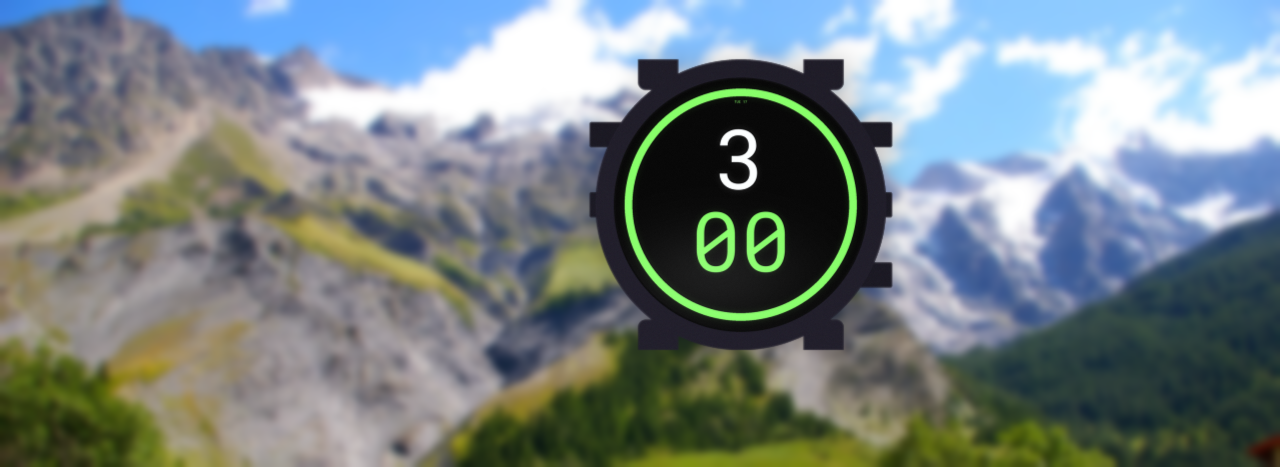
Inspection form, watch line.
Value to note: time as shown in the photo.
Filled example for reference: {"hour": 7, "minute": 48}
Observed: {"hour": 3, "minute": 0}
